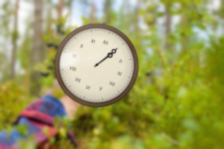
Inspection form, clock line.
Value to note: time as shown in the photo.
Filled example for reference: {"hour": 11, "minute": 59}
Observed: {"hour": 1, "minute": 5}
